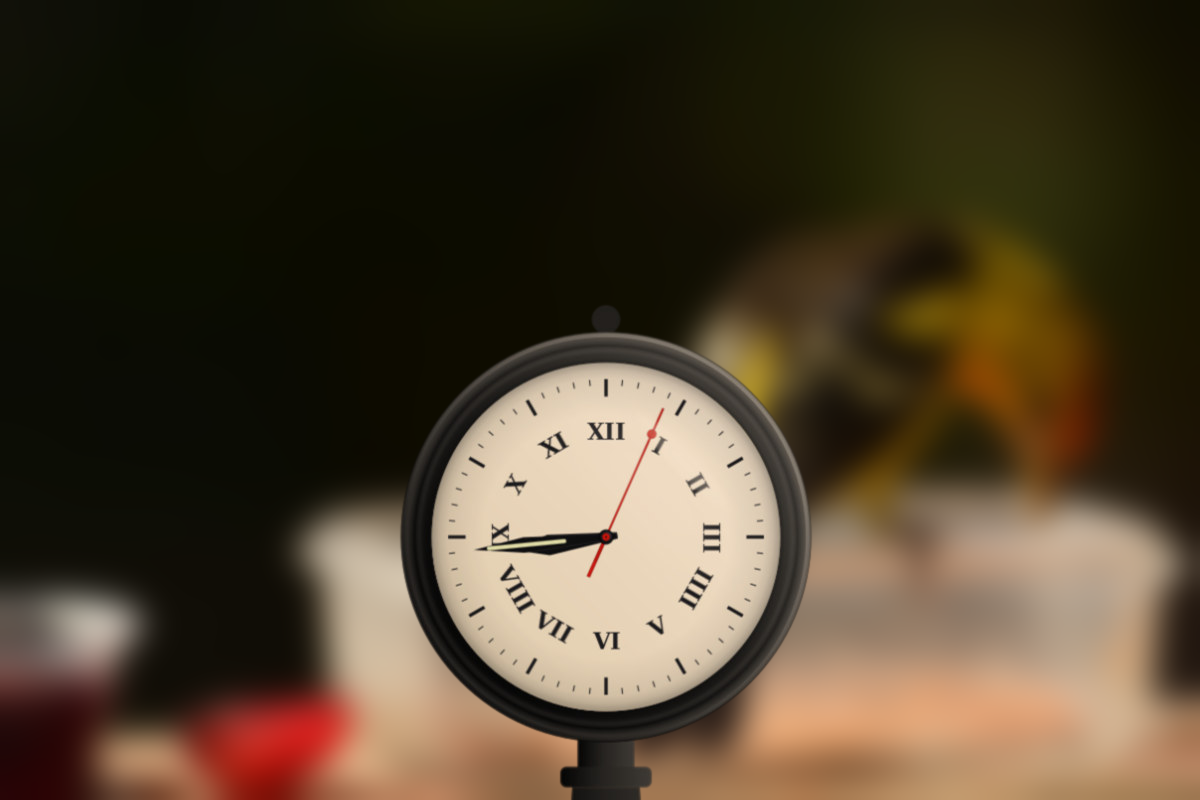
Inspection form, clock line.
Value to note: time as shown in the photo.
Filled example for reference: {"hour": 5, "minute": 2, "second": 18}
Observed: {"hour": 8, "minute": 44, "second": 4}
